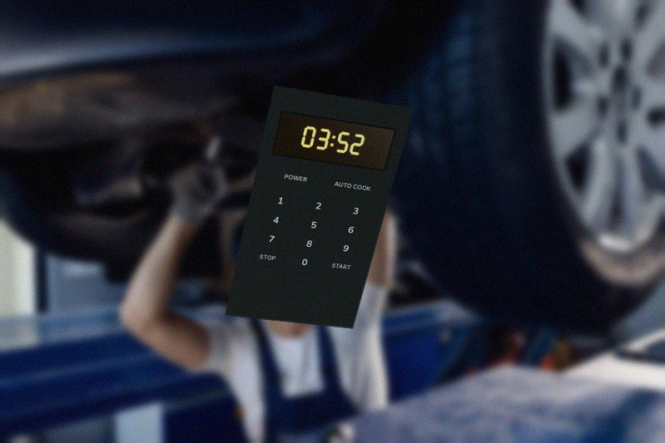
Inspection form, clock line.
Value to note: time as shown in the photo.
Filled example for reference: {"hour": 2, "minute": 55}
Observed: {"hour": 3, "minute": 52}
